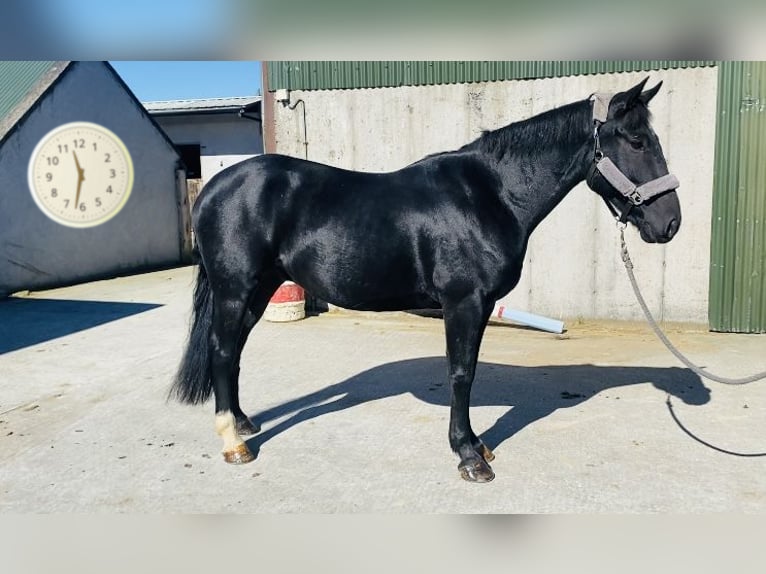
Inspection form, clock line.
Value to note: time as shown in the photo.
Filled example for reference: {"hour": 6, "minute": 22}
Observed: {"hour": 11, "minute": 32}
